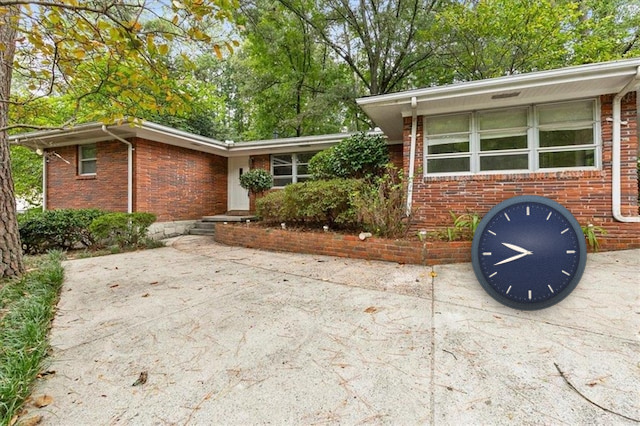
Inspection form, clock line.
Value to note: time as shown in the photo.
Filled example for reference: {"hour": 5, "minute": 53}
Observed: {"hour": 9, "minute": 42}
